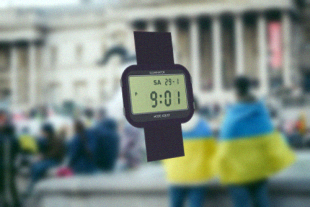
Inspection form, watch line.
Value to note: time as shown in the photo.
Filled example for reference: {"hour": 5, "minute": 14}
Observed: {"hour": 9, "minute": 1}
